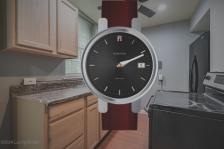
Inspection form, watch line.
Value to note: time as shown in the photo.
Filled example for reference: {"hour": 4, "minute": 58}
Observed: {"hour": 2, "minute": 11}
